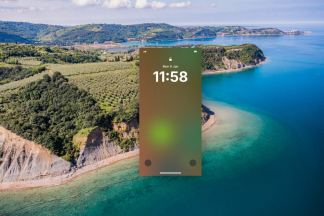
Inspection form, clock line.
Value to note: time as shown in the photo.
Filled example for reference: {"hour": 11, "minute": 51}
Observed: {"hour": 11, "minute": 58}
